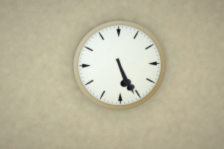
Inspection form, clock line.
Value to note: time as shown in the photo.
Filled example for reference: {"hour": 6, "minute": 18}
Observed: {"hour": 5, "minute": 26}
